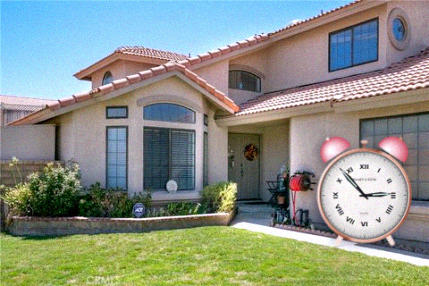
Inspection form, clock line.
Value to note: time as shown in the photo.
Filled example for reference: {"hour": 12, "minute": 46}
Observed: {"hour": 2, "minute": 53}
